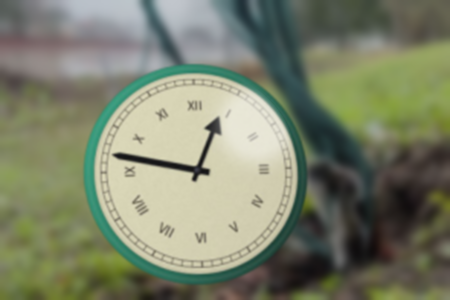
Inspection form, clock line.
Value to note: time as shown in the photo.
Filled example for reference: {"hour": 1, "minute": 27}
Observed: {"hour": 12, "minute": 47}
